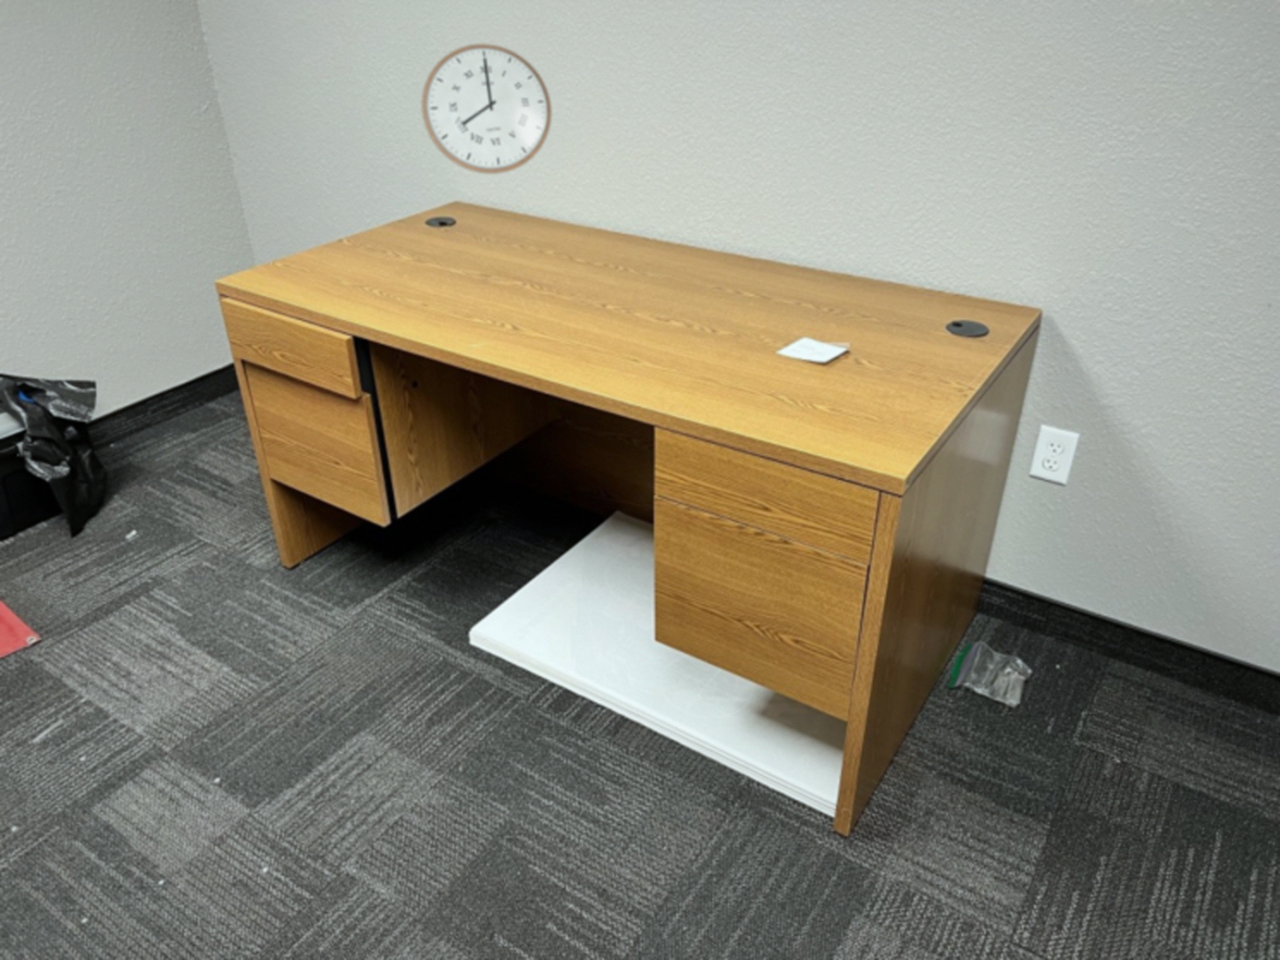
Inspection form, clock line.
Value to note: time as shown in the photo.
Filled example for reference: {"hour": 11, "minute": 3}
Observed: {"hour": 8, "minute": 0}
